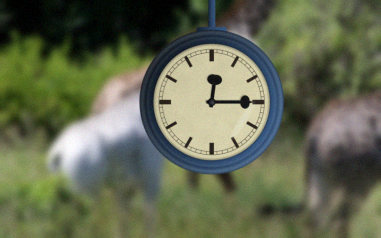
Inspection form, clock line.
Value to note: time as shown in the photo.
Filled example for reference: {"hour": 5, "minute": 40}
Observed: {"hour": 12, "minute": 15}
